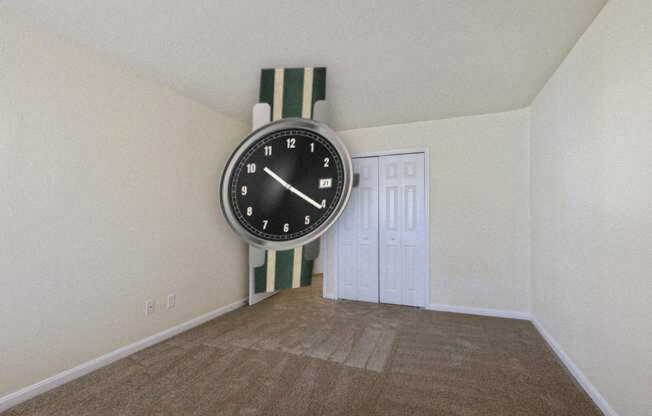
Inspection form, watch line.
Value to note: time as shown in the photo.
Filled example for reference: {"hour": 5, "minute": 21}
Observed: {"hour": 10, "minute": 21}
